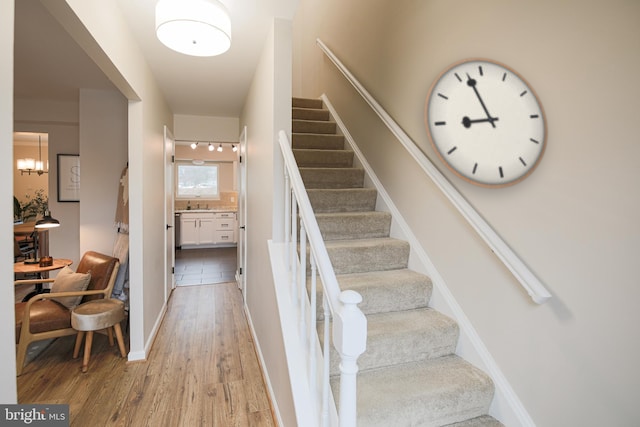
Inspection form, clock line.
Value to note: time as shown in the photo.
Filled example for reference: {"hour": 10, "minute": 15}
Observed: {"hour": 8, "minute": 57}
